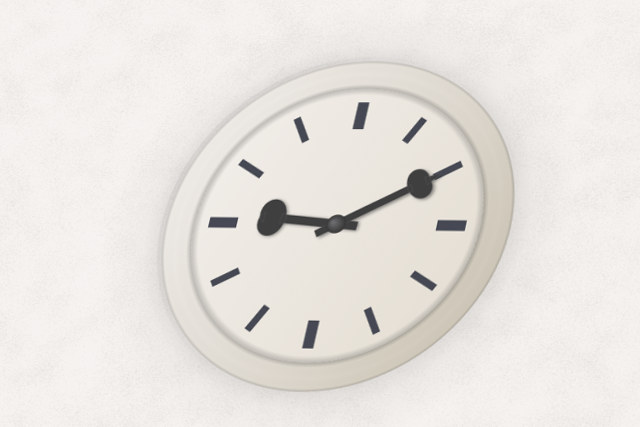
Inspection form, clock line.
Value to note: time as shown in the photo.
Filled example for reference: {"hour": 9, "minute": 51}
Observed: {"hour": 9, "minute": 10}
